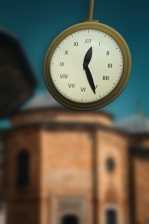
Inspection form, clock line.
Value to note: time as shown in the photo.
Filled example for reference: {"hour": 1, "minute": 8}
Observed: {"hour": 12, "minute": 26}
